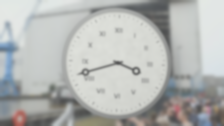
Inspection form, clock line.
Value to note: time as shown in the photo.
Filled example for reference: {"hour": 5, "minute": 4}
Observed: {"hour": 3, "minute": 42}
